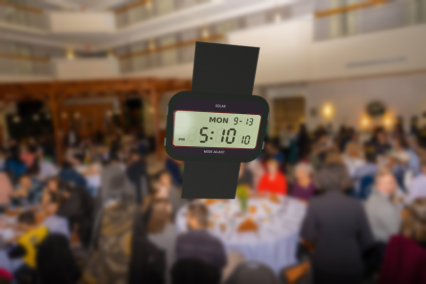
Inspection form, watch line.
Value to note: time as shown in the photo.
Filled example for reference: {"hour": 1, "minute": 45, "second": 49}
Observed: {"hour": 5, "minute": 10, "second": 10}
